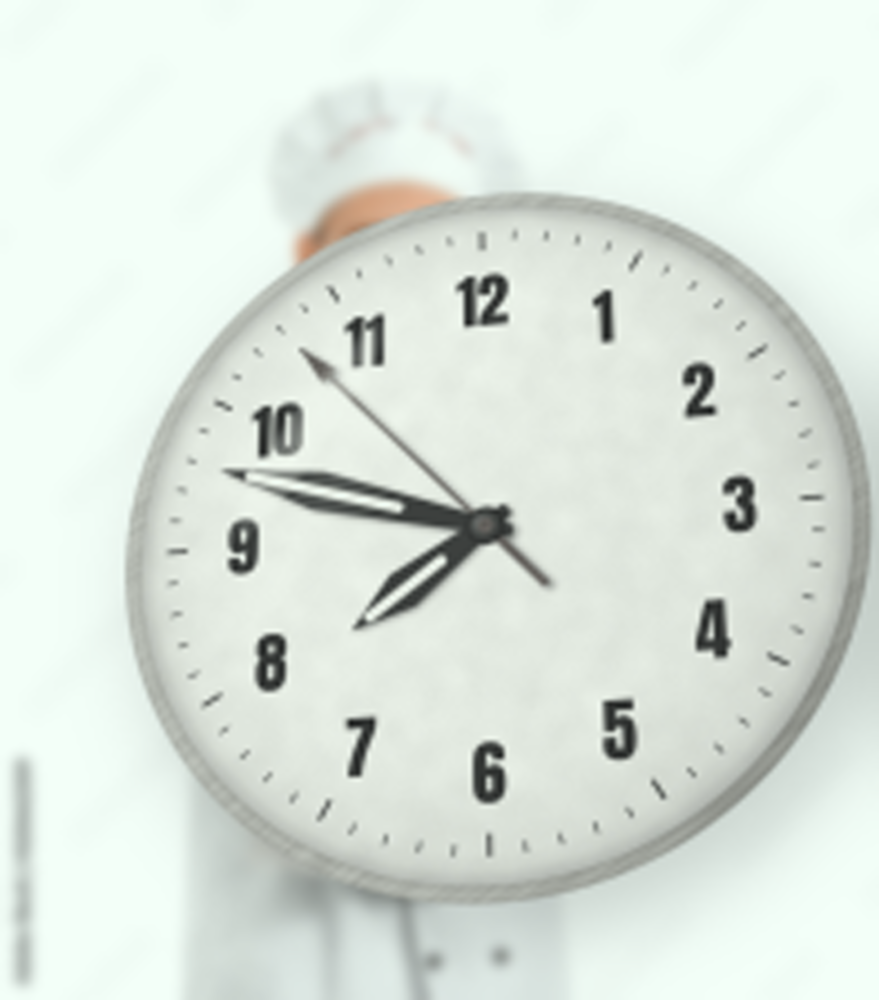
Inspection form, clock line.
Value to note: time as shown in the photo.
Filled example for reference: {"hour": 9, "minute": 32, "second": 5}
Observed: {"hour": 7, "minute": 47, "second": 53}
